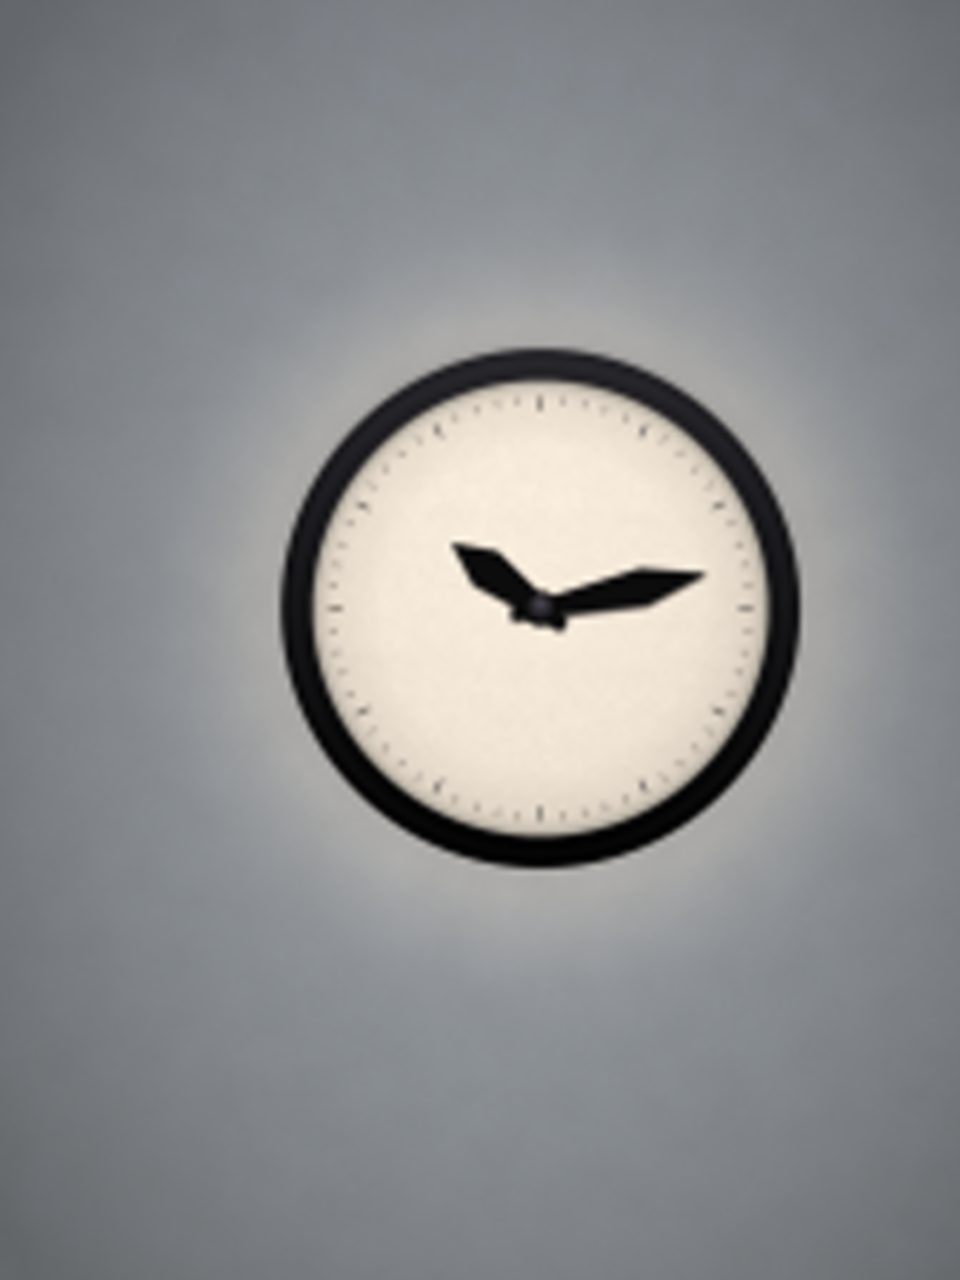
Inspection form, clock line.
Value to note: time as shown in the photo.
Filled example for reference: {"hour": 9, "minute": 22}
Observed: {"hour": 10, "minute": 13}
